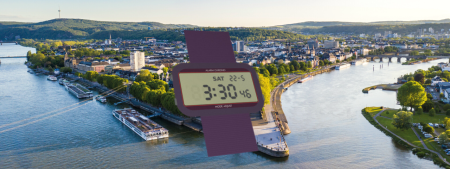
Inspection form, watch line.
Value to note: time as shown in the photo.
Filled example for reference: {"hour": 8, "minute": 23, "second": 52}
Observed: {"hour": 3, "minute": 30, "second": 46}
